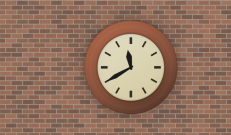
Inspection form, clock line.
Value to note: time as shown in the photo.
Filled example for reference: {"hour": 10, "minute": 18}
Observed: {"hour": 11, "minute": 40}
